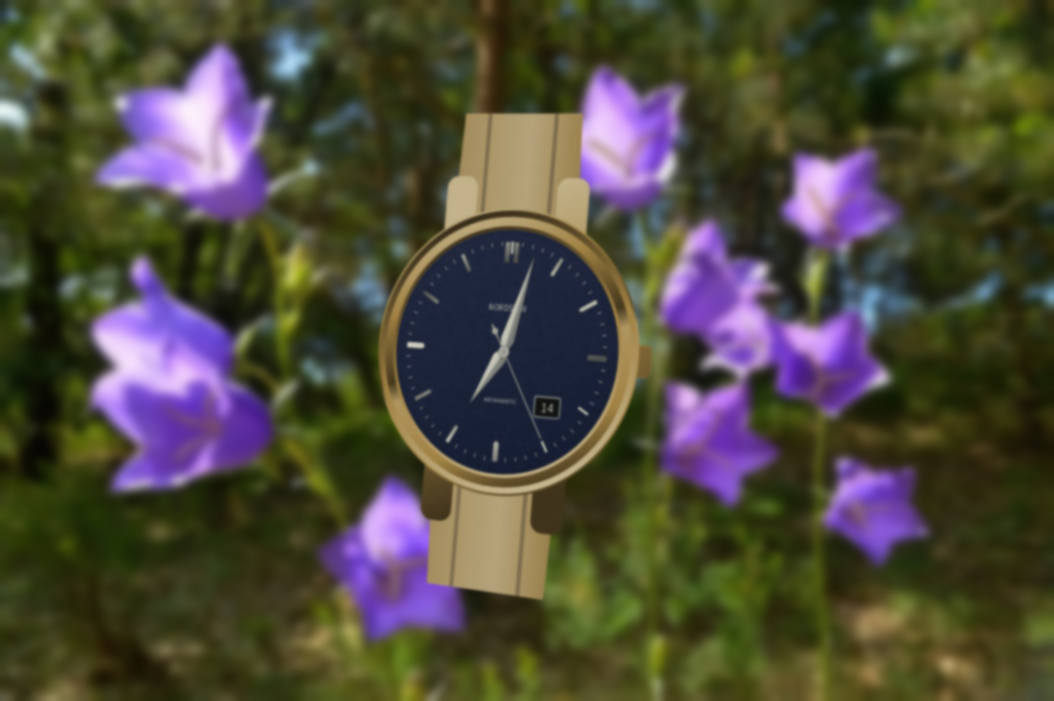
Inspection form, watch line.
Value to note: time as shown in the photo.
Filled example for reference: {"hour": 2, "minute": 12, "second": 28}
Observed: {"hour": 7, "minute": 2, "second": 25}
